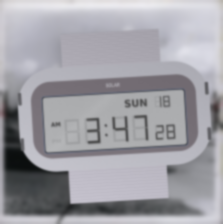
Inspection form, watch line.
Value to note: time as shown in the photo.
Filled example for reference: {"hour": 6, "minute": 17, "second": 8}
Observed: {"hour": 3, "minute": 47, "second": 28}
